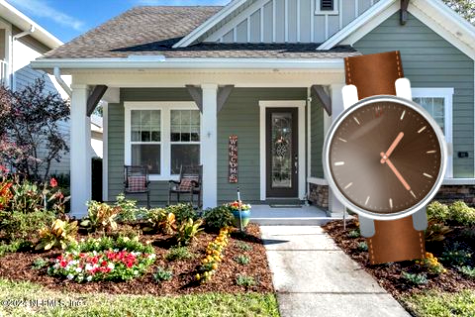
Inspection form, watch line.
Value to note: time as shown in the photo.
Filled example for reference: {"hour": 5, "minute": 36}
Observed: {"hour": 1, "minute": 25}
